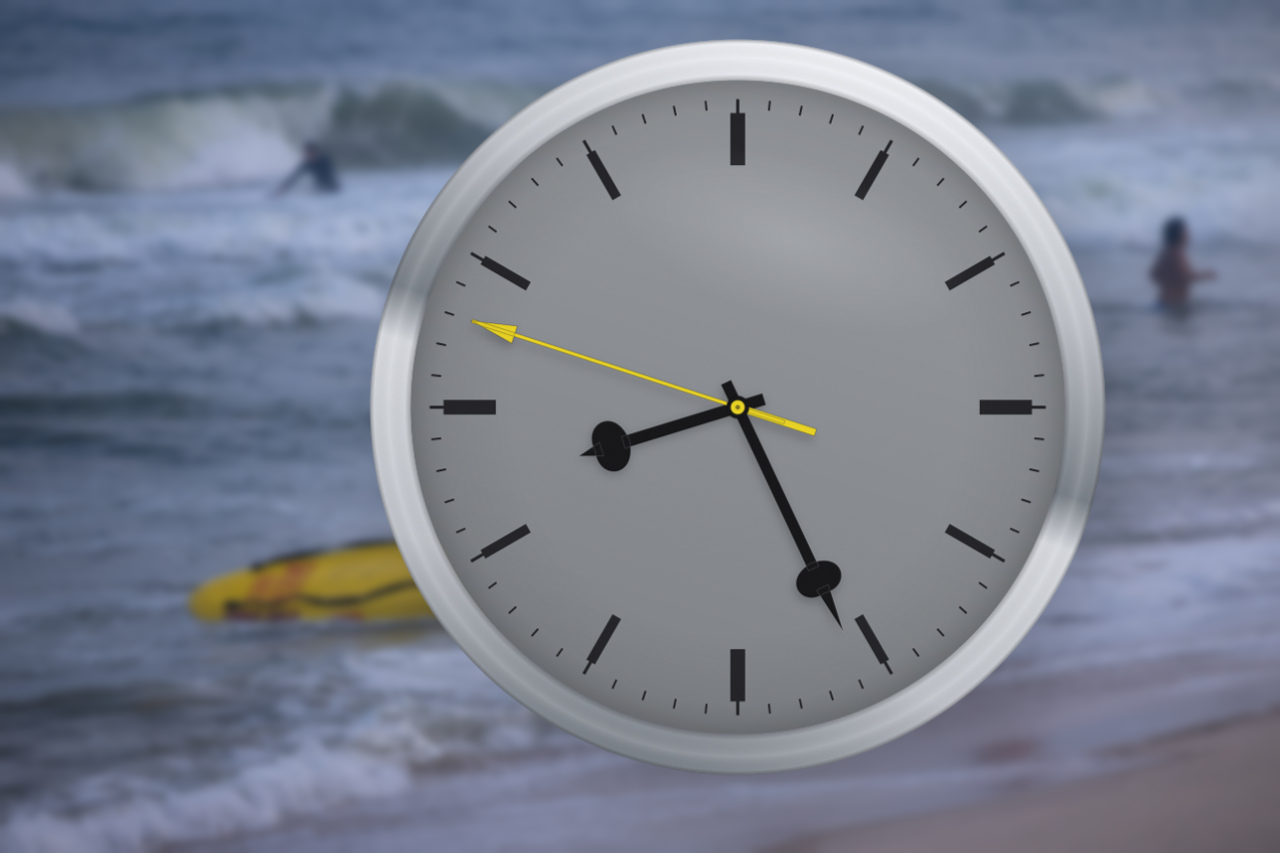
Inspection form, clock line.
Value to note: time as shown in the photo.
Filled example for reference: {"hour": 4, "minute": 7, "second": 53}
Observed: {"hour": 8, "minute": 25, "second": 48}
